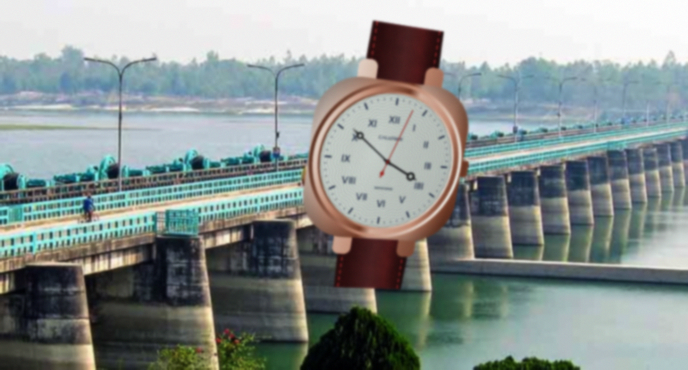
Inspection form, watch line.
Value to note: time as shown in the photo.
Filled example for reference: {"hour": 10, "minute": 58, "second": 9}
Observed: {"hour": 3, "minute": 51, "second": 3}
